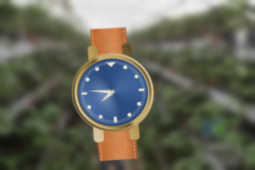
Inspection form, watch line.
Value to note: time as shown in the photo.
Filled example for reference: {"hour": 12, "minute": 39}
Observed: {"hour": 7, "minute": 46}
